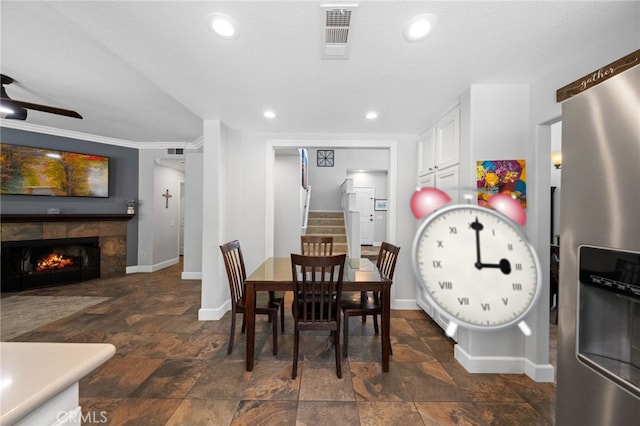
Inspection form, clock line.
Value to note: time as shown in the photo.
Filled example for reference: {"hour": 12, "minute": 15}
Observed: {"hour": 3, "minute": 1}
